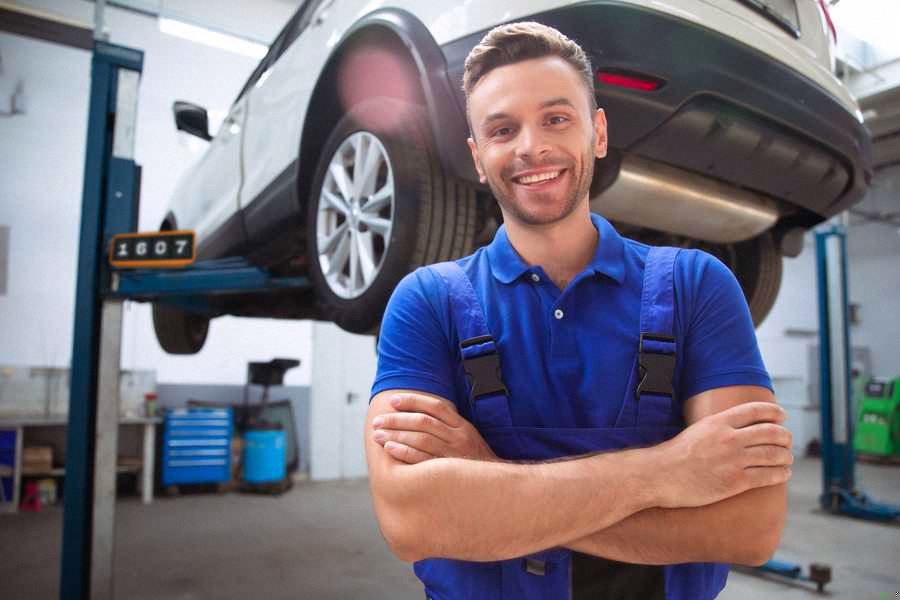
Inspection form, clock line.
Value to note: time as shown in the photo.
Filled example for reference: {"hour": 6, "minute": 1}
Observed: {"hour": 16, "minute": 7}
